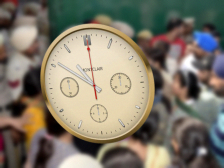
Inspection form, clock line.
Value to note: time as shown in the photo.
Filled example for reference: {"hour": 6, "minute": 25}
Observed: {"hour": 10, "minute": 51}
